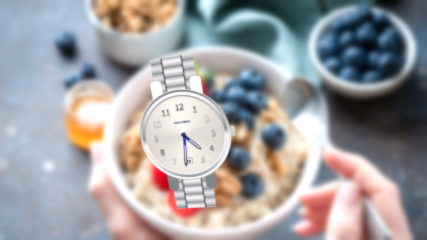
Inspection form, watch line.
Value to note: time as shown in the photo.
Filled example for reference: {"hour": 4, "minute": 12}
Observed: {"hour": 4, "minute": 31}
